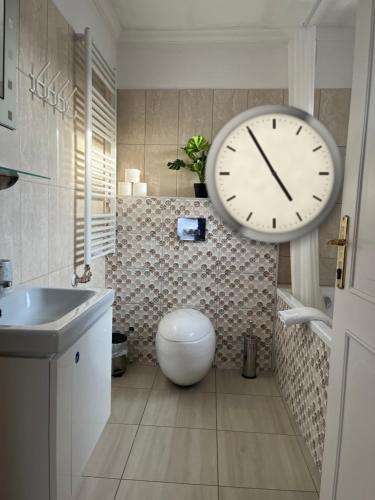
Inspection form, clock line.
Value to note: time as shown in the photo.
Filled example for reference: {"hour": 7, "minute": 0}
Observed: {"hour": 4, "minute": 55}
